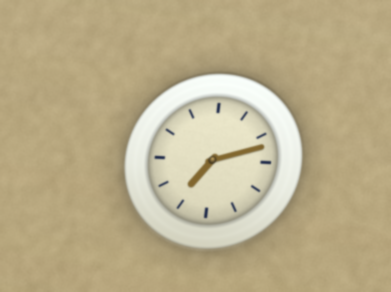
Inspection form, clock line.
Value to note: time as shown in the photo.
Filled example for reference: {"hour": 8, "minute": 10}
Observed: {"hour": 7, "minute": 12}
